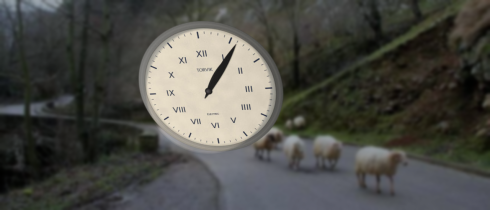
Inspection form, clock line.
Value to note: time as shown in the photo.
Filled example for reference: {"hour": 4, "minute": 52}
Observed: {"hour": 1, "minute": 6}
